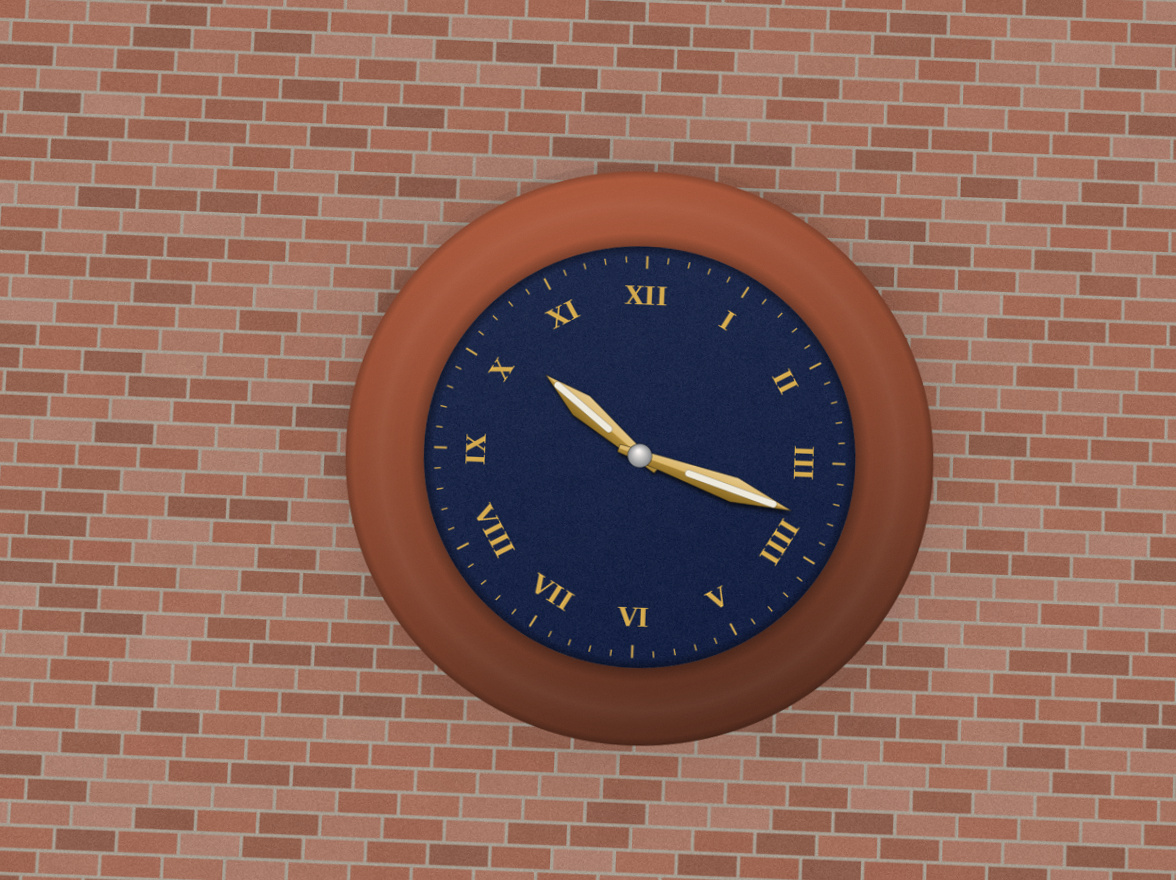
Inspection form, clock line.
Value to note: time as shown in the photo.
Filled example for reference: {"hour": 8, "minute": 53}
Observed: {"hour": 10, "minute": 18}
